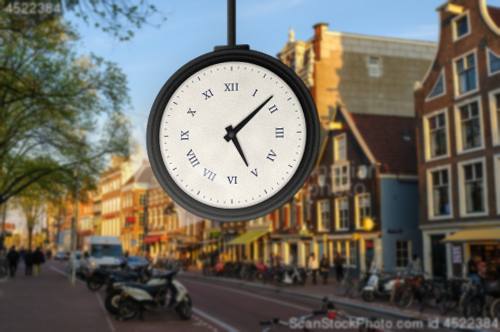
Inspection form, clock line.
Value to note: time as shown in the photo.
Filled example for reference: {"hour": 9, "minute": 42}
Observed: {"hour": 5, "minute": 8}
